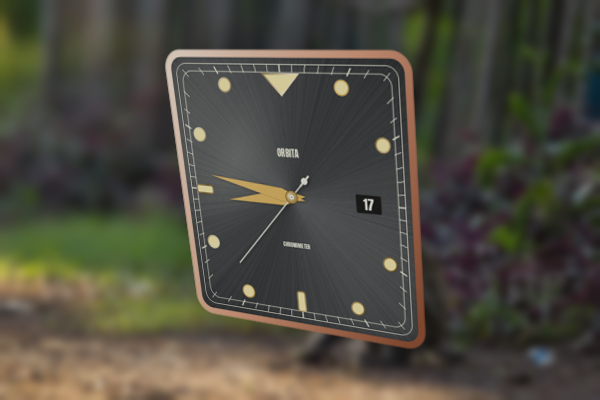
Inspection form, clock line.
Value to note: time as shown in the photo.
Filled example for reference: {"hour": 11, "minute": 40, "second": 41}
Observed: {"hour": 8, "minute": 46, "second": 37}
